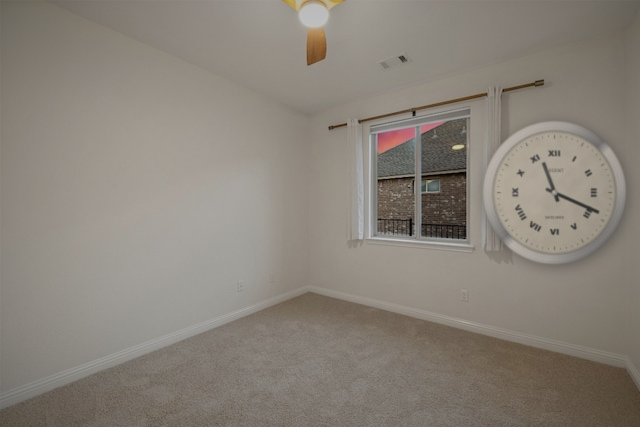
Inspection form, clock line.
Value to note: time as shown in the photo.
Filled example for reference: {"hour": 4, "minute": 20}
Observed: {"hour": 11, "minute": 19}
